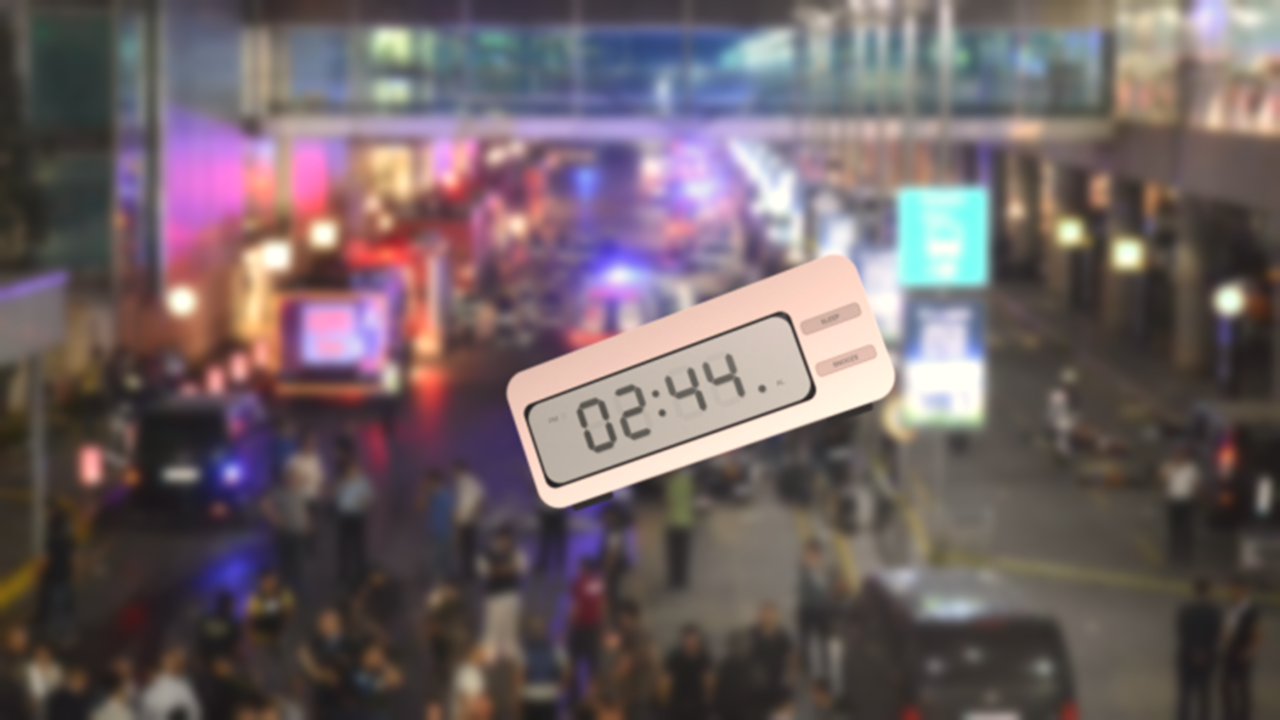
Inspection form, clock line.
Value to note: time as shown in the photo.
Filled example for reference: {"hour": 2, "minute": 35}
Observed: {"hour": 2, "minute": 44}
